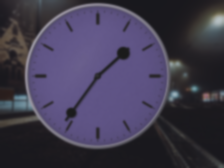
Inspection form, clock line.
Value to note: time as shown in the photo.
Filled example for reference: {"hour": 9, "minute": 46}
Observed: {"hour": 1, "minute": 36}
